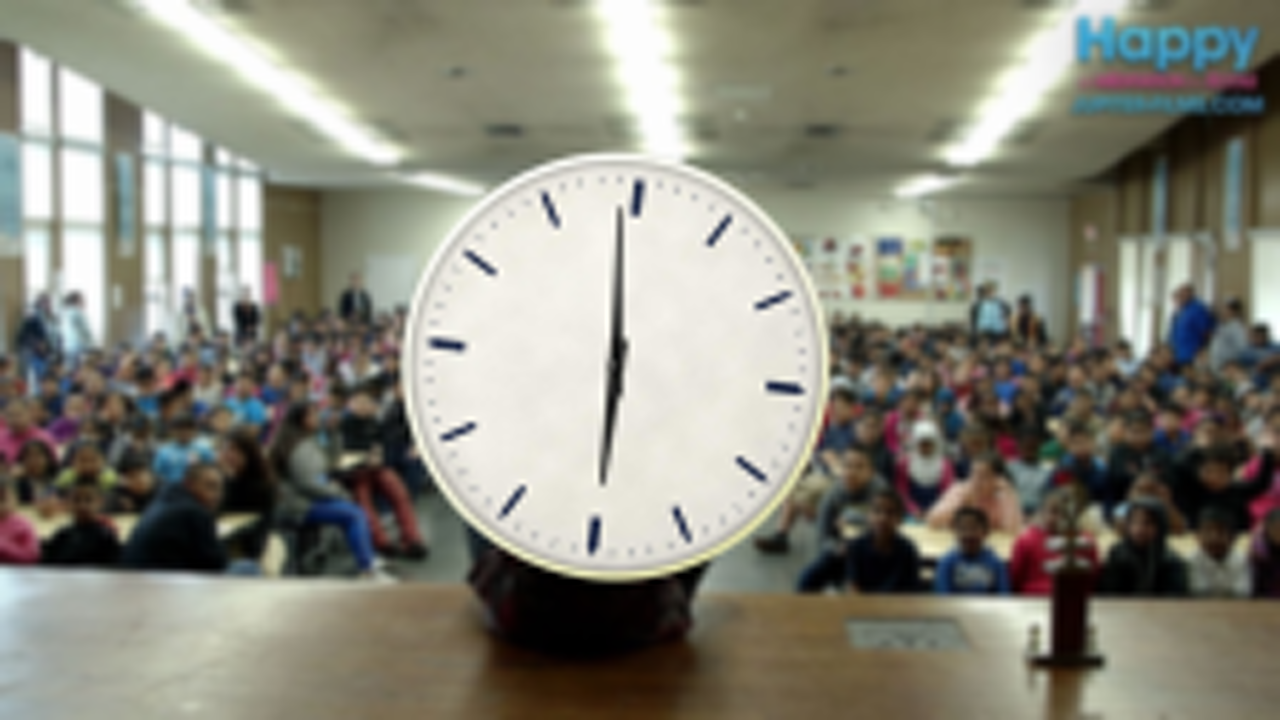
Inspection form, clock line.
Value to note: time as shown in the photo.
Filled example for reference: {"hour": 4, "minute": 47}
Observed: {"hour": 5, "minute": 59}
